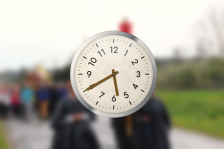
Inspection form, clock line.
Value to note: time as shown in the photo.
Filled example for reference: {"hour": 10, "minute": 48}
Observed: {"hour": 5, "minute": 40}
